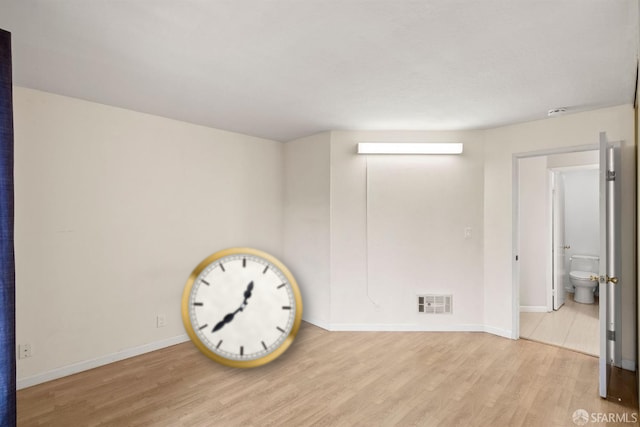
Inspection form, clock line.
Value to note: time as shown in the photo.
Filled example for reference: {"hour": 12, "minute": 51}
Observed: {"hour": 12, "minute": 38}
